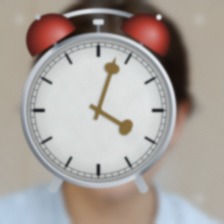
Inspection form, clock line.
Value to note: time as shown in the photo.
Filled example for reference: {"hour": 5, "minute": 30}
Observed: {"hour": 4, "minute": 3}
